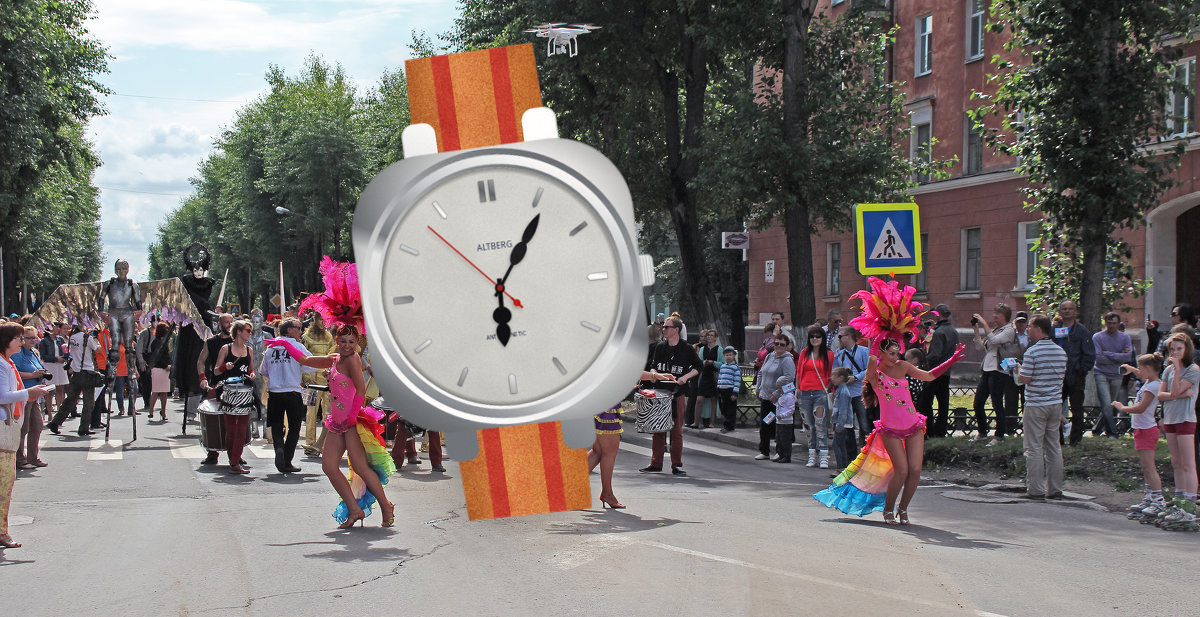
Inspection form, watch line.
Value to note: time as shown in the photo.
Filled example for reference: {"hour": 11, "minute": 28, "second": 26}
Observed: {"hour": 6, "minute": 5, "second": 53}
